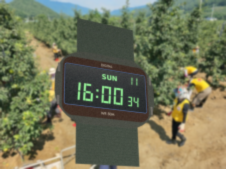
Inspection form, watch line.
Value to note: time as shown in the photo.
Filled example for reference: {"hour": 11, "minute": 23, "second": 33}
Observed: {"hour": 16, "minute": 0, "second": 34}
